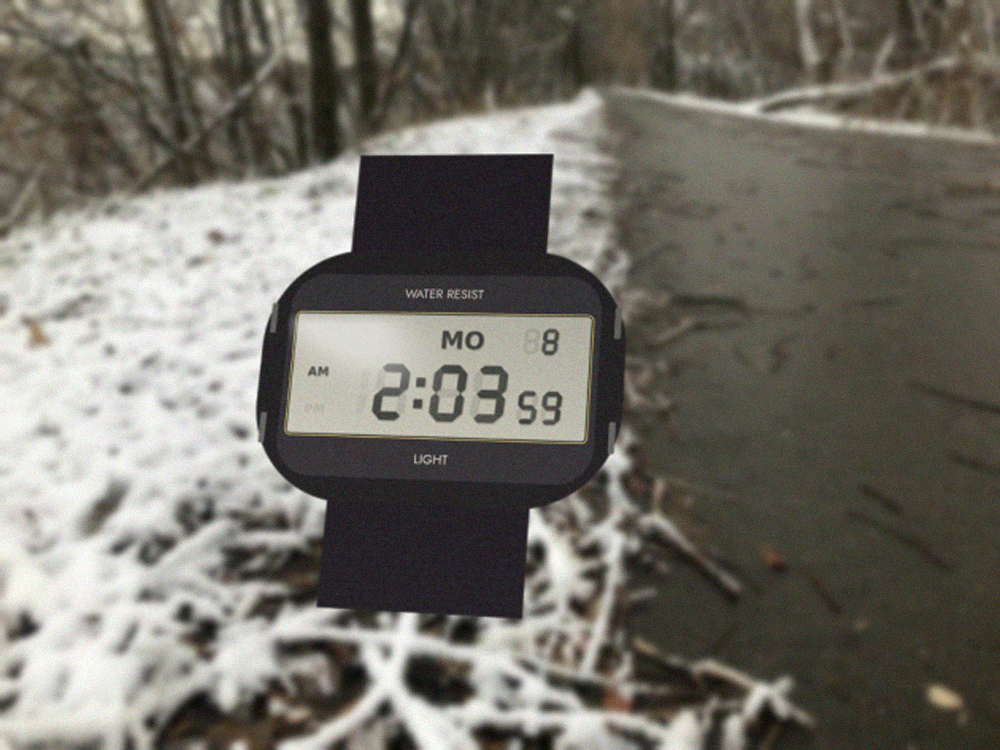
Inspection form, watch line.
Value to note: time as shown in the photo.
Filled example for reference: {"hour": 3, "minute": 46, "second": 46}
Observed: {"hour": 2, "minute": 3, "second": 59}
